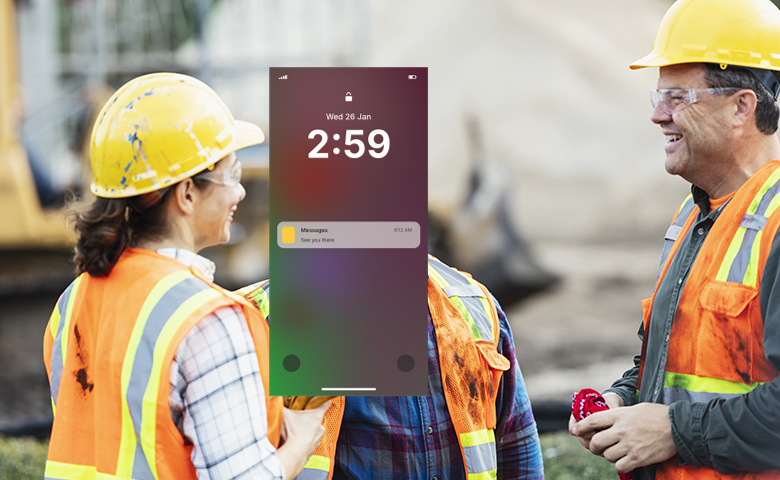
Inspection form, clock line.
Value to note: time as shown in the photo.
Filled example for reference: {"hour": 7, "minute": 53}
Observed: {"hour": 2, "minute": 59}
